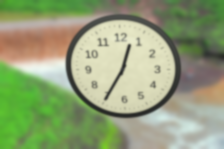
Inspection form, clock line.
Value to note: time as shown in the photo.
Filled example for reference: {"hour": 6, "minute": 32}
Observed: {"hour": 12, "minute": 35}
